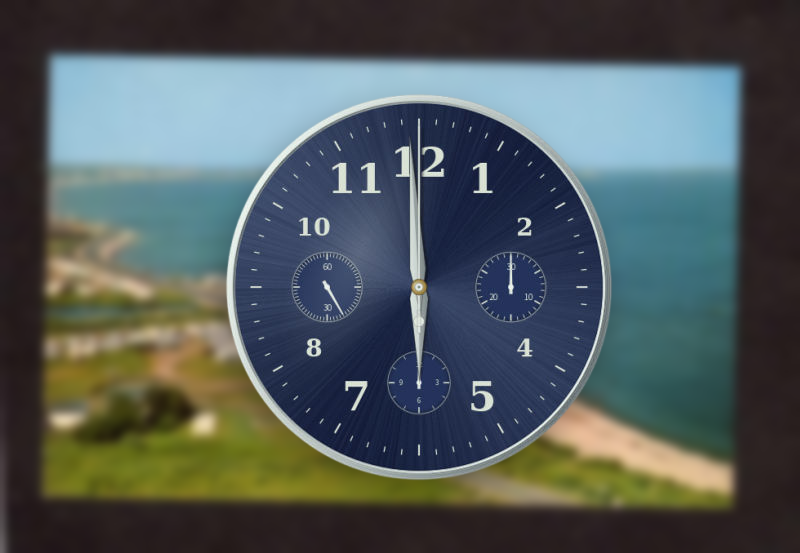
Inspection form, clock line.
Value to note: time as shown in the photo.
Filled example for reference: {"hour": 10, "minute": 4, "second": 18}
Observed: {"hour": 5, "minute": 59, "second": 25}
